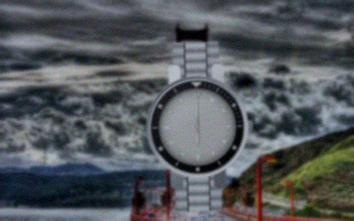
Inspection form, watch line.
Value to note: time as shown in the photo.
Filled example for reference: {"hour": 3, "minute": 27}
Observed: {"hour": 6, "minute": 0}
